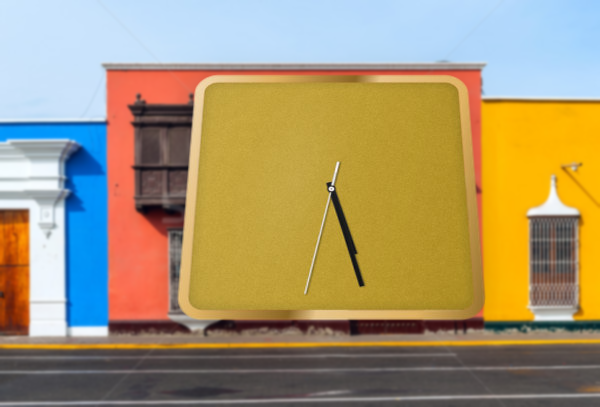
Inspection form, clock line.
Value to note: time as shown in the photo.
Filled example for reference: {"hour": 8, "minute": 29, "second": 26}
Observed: {"hour": 5, "minute": 27, "second": 32}
